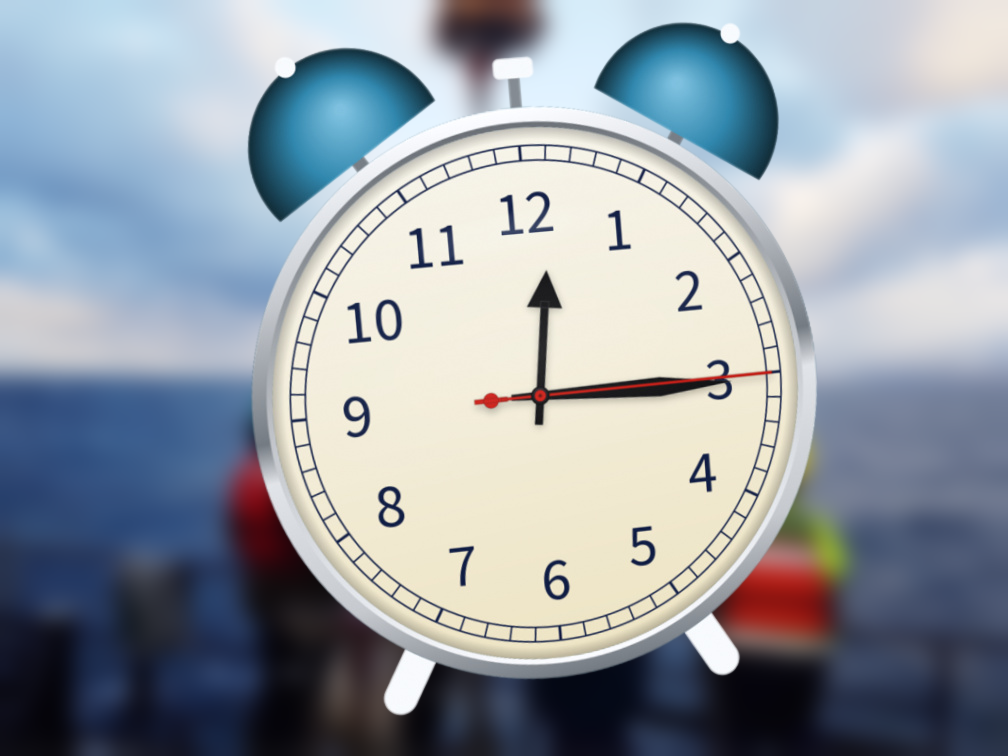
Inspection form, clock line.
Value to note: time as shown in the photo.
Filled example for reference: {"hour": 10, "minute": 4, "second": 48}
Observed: {"hour": 12, "minute": 15, "second": 15}
